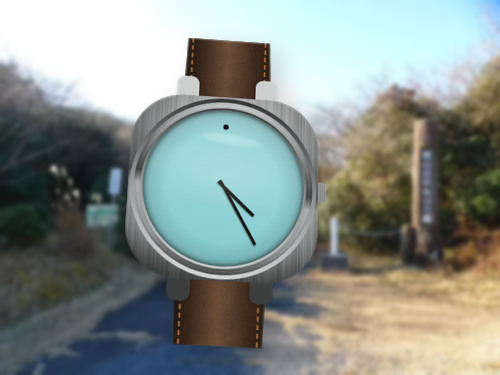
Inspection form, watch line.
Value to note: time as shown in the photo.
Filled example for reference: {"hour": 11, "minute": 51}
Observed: {"hour": 4, "minute": 25}
